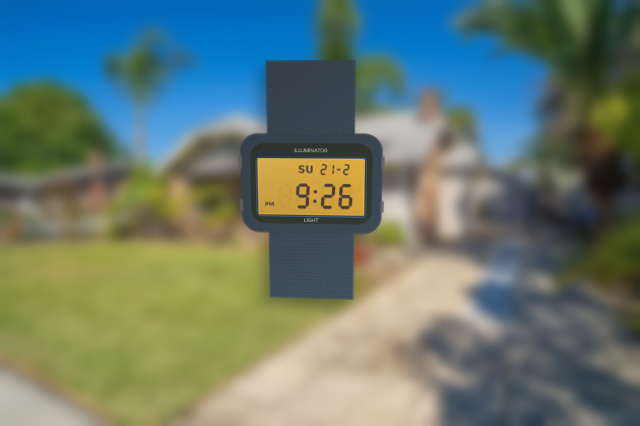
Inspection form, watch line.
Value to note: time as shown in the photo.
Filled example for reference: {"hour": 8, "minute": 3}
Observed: {"hour": 9, "minute": 26}
